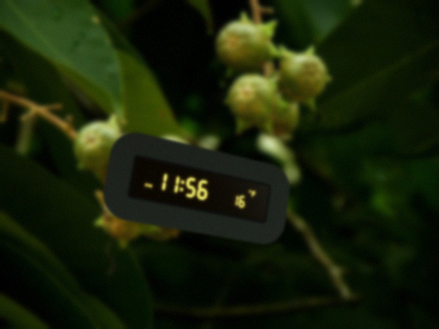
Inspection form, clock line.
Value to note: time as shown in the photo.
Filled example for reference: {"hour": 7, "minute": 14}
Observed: {"hour": 11, "minute": 56}
